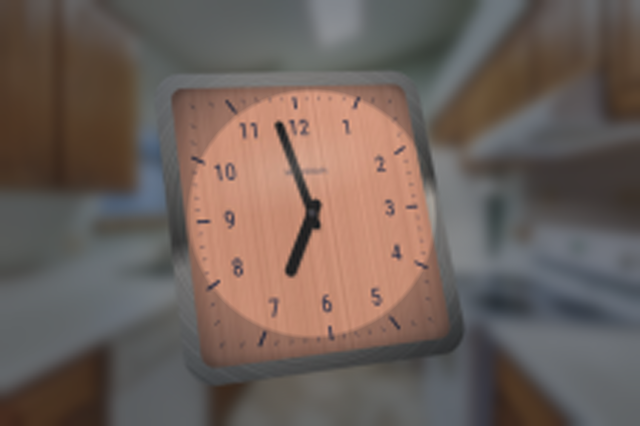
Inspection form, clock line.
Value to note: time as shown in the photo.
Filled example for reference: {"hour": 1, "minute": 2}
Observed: {"hour": 6, "minute": 58}
